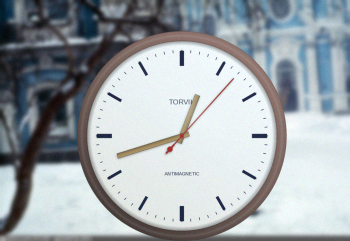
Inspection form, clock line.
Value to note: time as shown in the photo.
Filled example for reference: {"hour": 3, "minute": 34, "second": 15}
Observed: {"hour": 12, "minute": 42, "second": 7}
